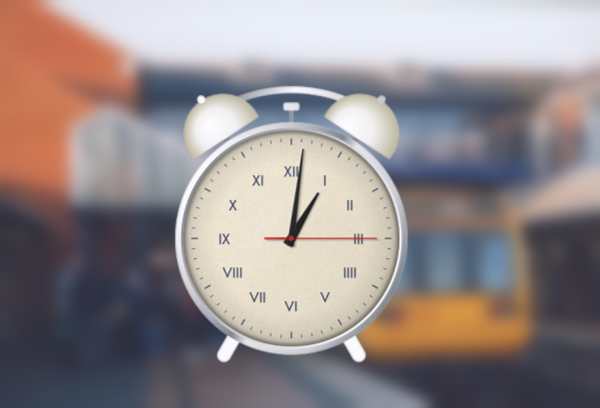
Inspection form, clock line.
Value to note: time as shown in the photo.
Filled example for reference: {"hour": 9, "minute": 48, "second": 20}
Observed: {"hour": 1, "minute": 1, "second": 15}
